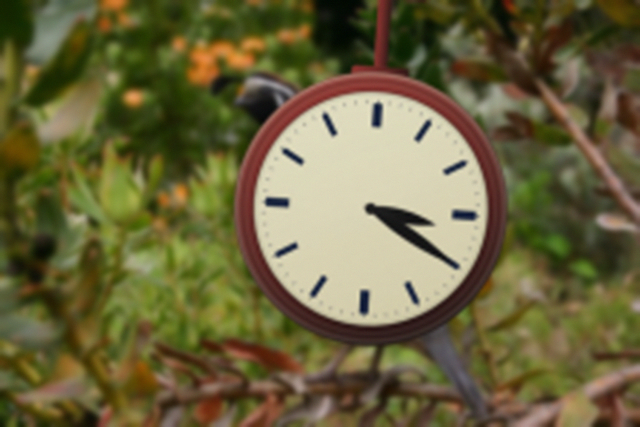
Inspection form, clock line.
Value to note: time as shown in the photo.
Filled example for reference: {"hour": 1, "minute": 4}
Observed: {"hour": 3, "minute": 20}
